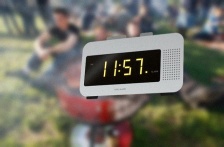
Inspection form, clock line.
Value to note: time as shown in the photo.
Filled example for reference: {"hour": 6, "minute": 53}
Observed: {"hour": 11, "minute": 57}
